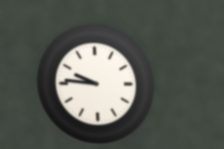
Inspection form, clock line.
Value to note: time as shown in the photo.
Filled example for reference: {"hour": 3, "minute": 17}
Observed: {"hour": 9, "minute": 46}
